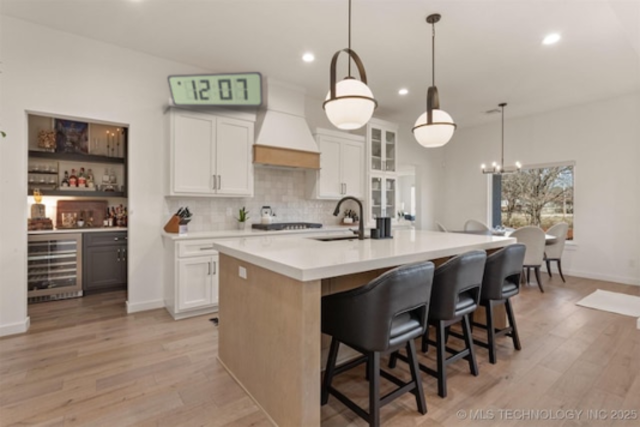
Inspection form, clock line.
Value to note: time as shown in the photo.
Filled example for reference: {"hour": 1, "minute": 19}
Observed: {"hour": 12, "minute": 7}
